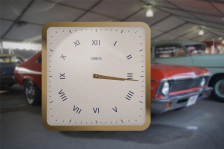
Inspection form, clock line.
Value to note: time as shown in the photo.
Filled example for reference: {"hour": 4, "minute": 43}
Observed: {"hour": 3, "minute": 16}
